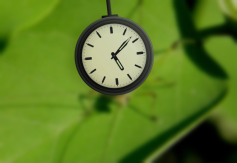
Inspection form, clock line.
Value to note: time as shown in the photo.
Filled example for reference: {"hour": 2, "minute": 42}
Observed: {"hour": 5, "minute": 8}
